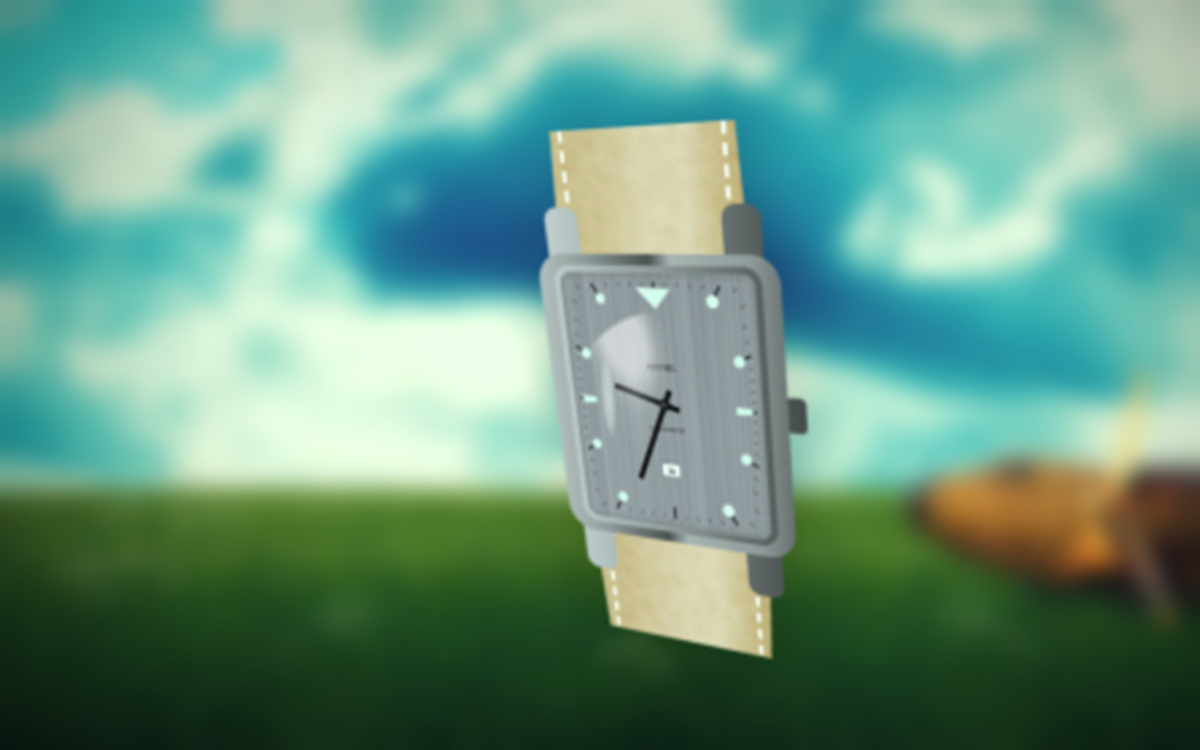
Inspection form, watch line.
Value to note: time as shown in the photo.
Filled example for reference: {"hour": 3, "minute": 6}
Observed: {"hour": 9, "minute": 34}
